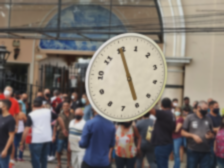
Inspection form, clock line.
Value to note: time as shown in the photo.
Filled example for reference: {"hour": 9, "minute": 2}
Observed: {"hour": 6, "minute": 0}
